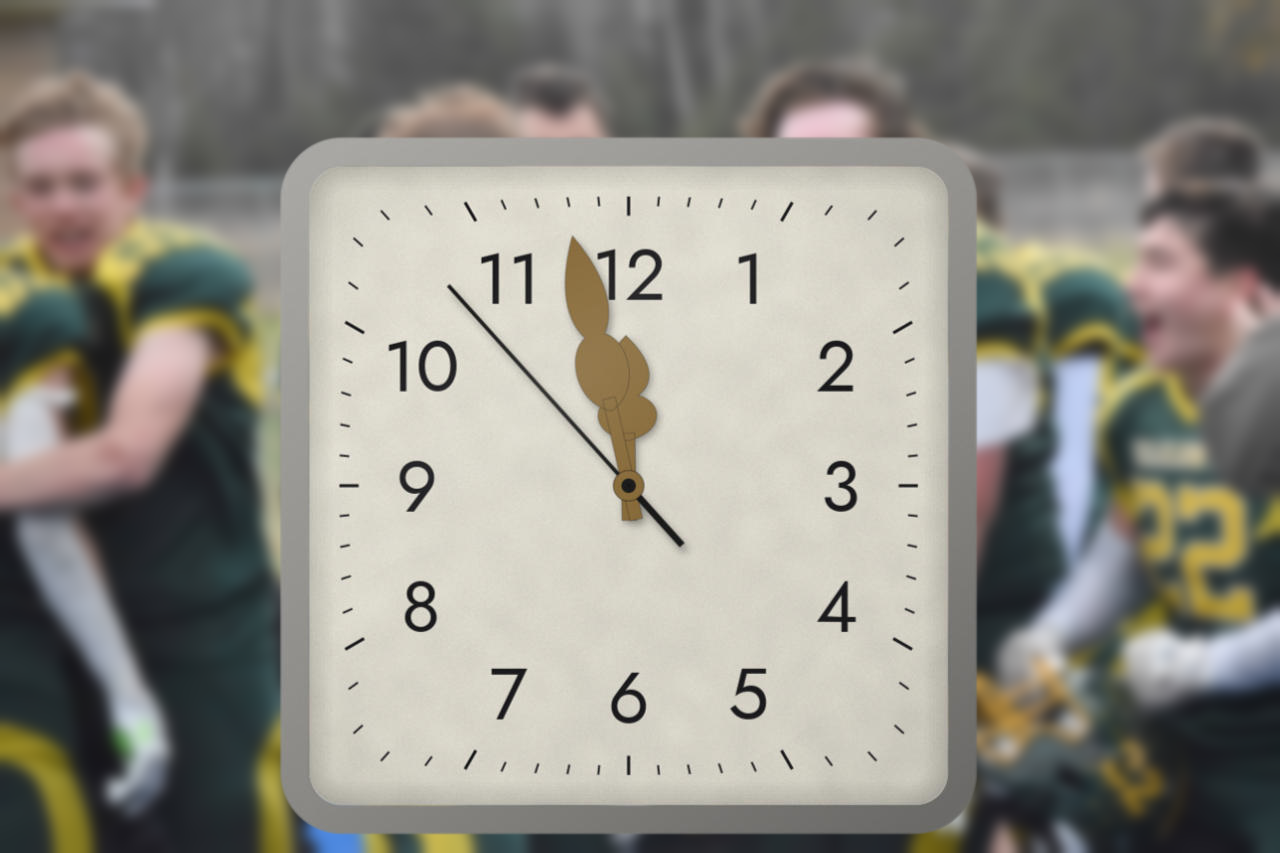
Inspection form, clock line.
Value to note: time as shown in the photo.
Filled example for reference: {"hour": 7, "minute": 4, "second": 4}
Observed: {"hour": 11, "minute": 57, "second": 53}
